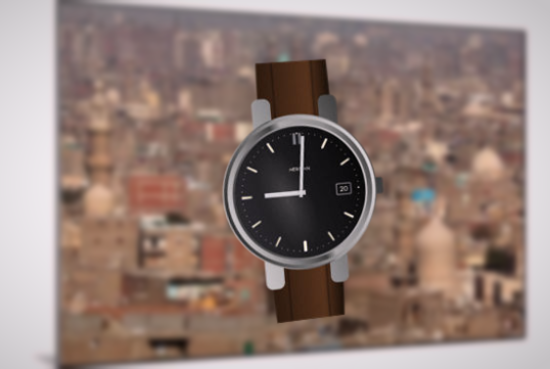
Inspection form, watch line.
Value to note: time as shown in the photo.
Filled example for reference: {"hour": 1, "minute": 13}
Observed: {"hour": 9, "minute": 1}
